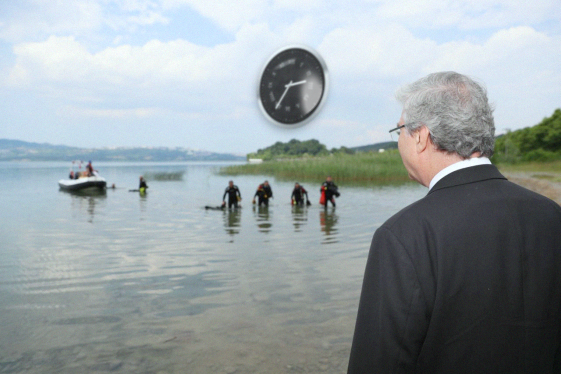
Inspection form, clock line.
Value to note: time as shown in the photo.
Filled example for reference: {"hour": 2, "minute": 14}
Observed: {"hour": 2, "minute": 35}
